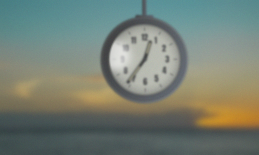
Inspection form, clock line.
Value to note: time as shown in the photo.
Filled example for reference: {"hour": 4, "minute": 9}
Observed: {"hour": 12, "minute": 36}
